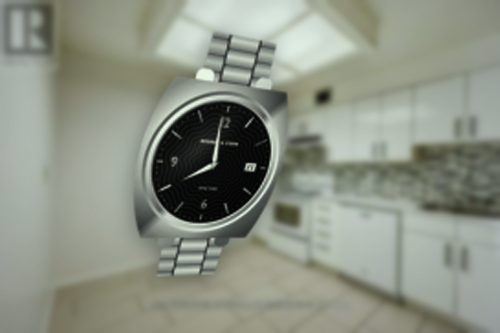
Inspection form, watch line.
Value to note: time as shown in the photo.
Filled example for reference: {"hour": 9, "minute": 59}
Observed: {"hour": 7, "minute": 59}
